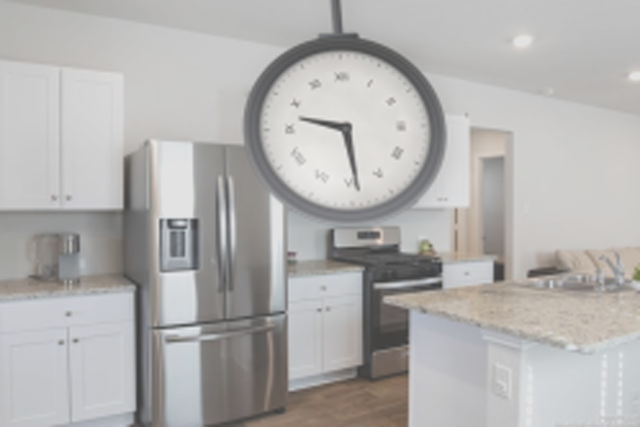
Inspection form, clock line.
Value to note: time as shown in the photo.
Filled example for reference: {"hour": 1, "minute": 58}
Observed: {"hour": 9, "minute": 29}
